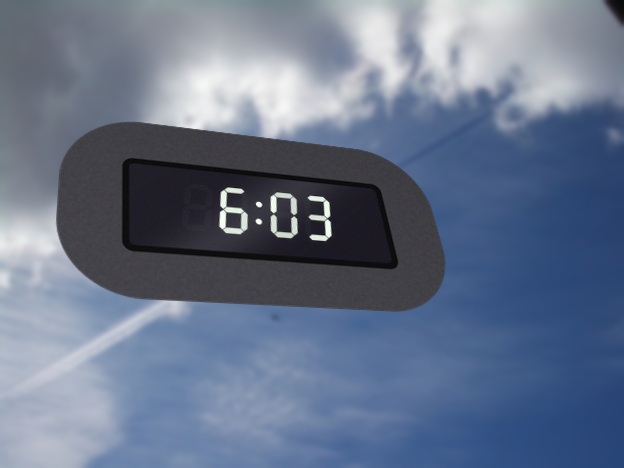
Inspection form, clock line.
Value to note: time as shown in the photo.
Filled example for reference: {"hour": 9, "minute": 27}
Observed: {"hour": 6, "minute": 3}
